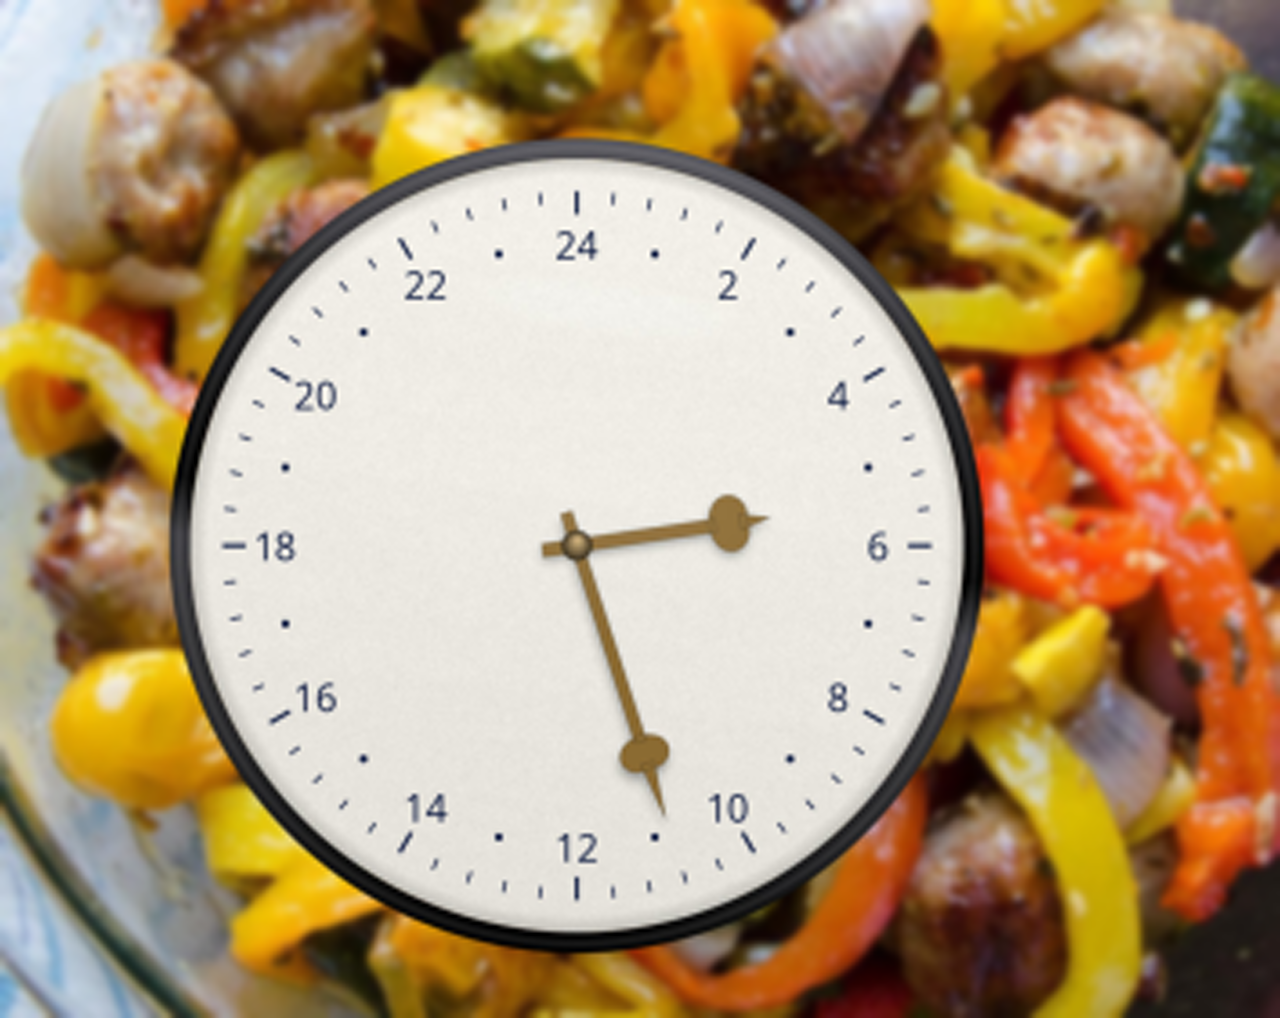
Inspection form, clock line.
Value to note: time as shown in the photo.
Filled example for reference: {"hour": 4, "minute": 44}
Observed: {"hour": 5, "minute": 27}
